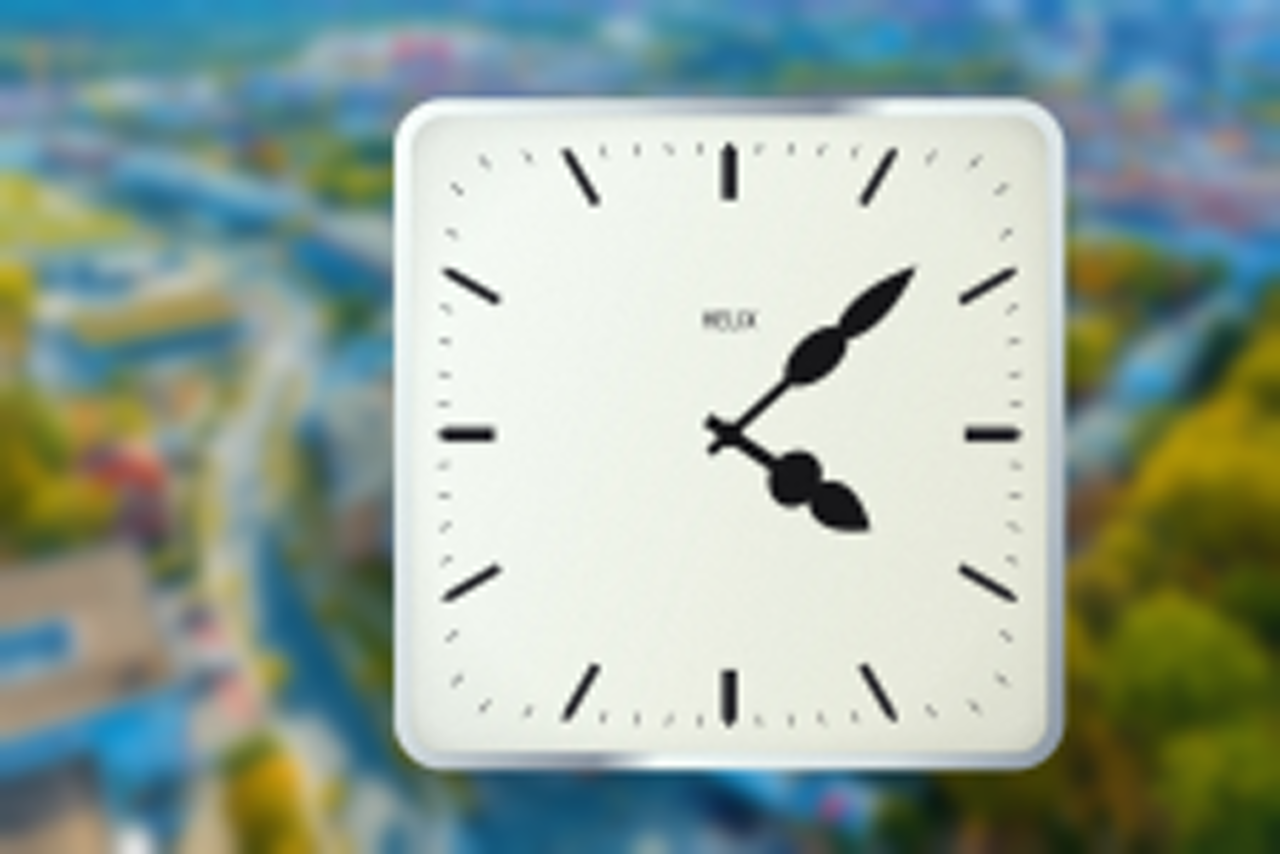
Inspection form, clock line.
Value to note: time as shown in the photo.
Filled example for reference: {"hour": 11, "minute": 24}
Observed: {"hour": 4, "minute": 8}
